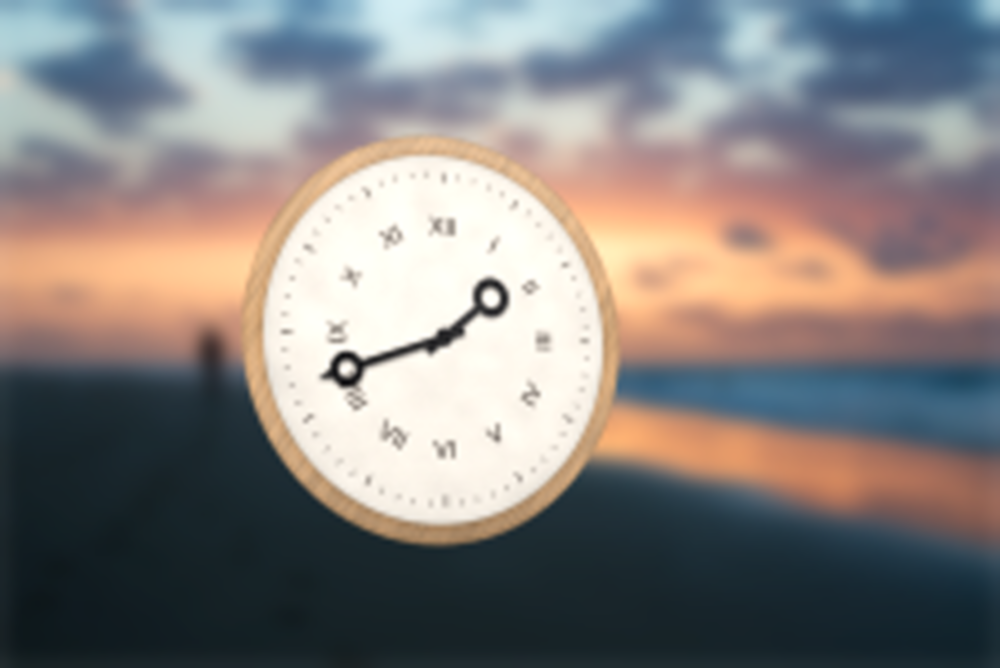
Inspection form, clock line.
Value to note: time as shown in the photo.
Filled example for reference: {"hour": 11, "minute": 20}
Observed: {"hour": 1, "minute": 42}
